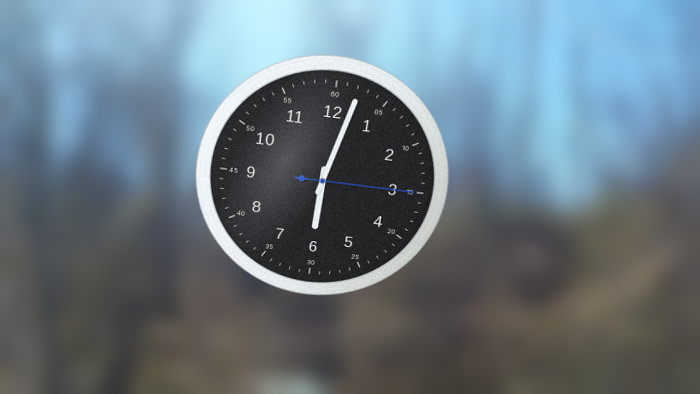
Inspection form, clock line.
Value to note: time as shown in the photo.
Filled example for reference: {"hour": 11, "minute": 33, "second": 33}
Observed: {"hour": 6, "minute": 2, "second": 15}
